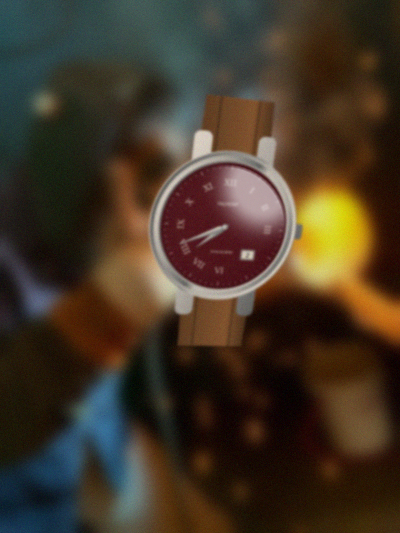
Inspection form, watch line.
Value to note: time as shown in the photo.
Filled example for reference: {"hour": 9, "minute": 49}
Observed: {"hour": 7, "minute": 41}
